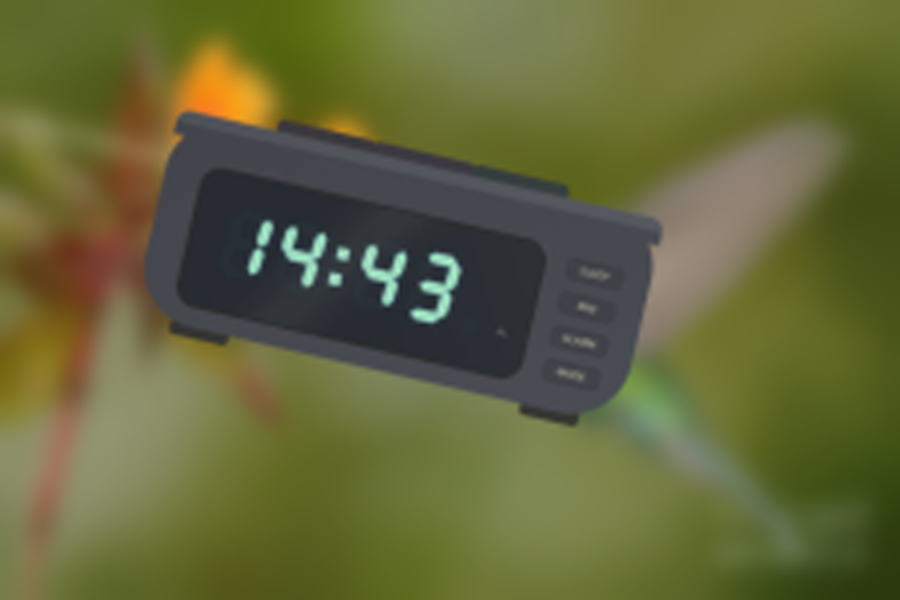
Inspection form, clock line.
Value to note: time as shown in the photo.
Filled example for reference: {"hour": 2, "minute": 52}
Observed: {"hour": 14, "minute": 43}
